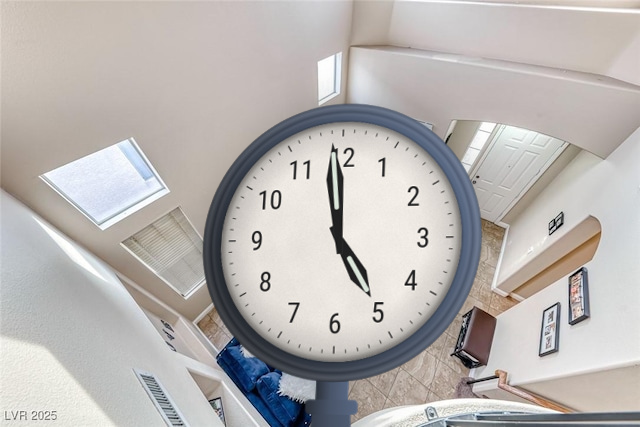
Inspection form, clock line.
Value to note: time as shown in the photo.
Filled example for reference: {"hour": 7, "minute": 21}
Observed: {"hour": 4, "minute": 59}
